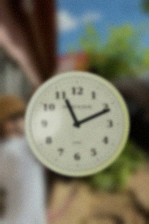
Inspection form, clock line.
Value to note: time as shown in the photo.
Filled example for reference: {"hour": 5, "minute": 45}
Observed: {"hour": 11, "minute": 11}
